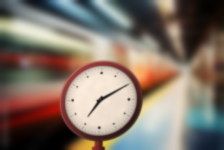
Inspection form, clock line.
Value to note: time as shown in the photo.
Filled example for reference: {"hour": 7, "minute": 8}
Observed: {"hour": 7, "minute": 10}
